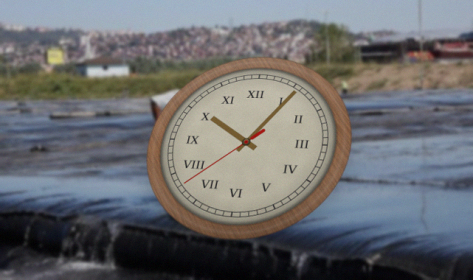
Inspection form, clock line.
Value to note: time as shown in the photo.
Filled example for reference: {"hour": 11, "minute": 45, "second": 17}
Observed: {"hour": 10, "minute": 5, "second": 38}
